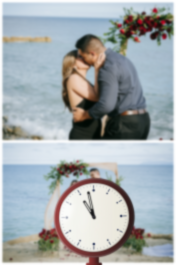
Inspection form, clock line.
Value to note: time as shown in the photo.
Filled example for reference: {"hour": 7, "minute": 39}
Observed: {"hour": 10, "minute": 58}
